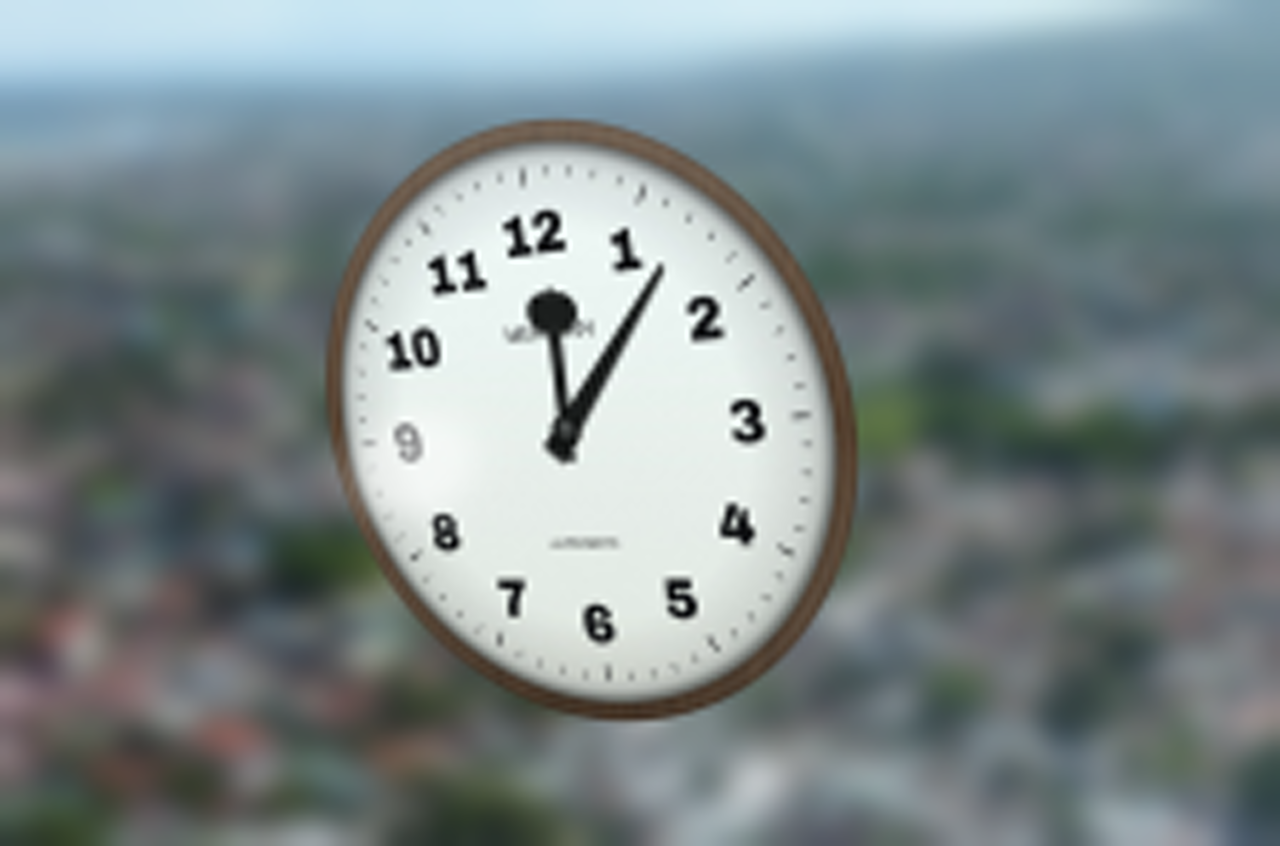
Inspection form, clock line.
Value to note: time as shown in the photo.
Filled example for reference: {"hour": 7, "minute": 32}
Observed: {"hour": 12, "minute": 7}
